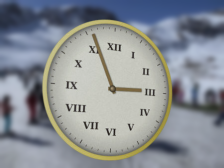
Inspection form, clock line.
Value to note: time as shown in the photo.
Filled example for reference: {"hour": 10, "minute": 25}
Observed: {"hour": 2, "minute": 56}
